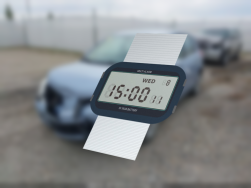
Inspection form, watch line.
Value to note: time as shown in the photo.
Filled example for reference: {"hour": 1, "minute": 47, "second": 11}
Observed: {"hour": 15, "minute": 0, "second": 11}
